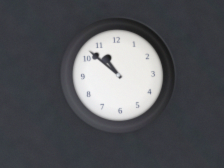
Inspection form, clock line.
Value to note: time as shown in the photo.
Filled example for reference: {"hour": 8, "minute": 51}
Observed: {"hour": 10, "minute": 52}
